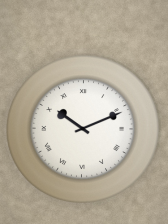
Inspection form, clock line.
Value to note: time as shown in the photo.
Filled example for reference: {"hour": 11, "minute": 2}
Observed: {"hour": 10, "minute": 11}
